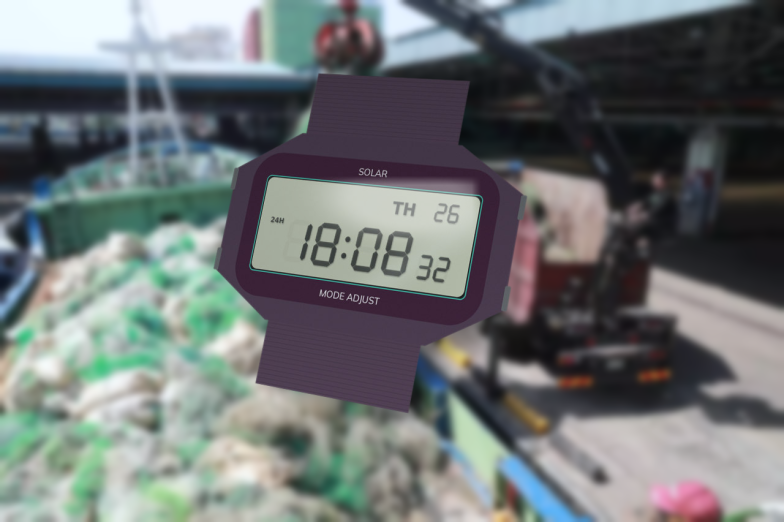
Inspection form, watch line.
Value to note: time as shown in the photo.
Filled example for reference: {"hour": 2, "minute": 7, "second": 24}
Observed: {"hour": 18, "minute": 8, "second": 32}
